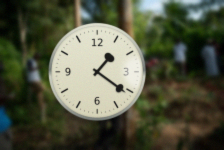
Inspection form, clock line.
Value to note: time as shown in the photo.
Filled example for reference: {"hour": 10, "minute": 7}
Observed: {"hour": 1, "minute": 21}
